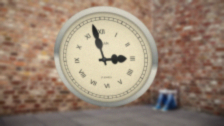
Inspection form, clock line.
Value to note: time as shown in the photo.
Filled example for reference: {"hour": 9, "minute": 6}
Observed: {"hour": 2, "minute": 58}
